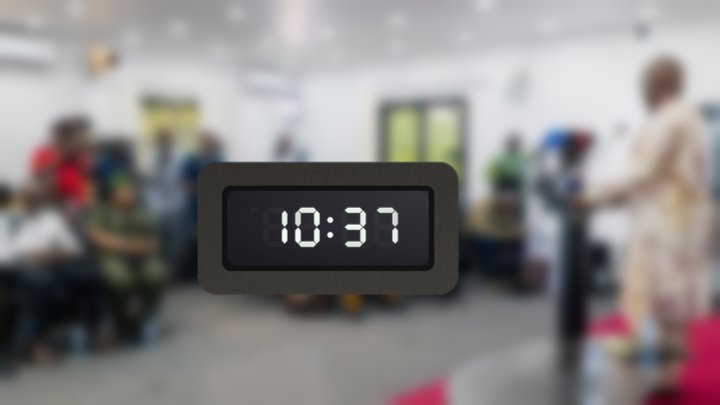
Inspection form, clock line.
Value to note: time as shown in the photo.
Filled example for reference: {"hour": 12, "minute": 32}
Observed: {"hour": 10, "minute": 37}
